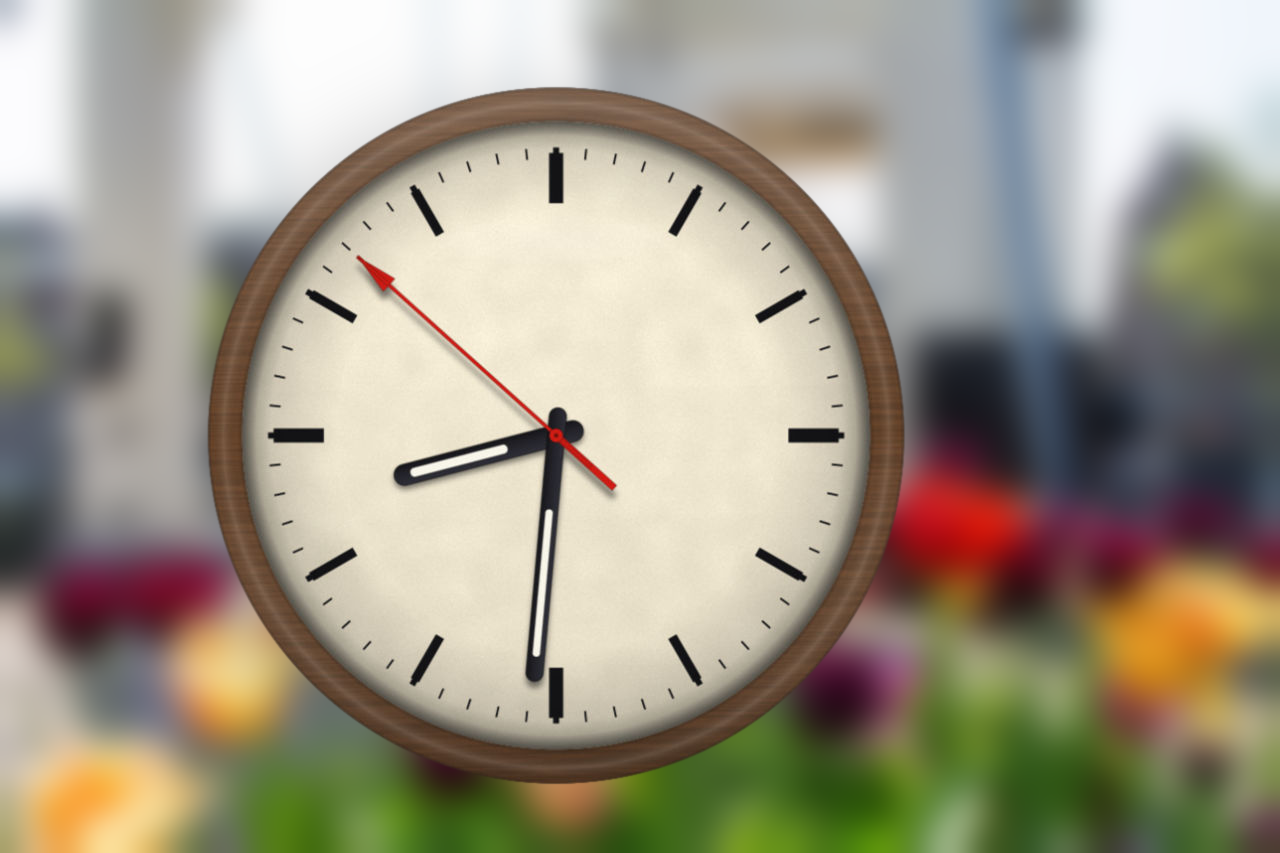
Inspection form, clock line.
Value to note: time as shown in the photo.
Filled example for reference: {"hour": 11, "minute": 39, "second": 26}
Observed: {"hour": 8, "minute": 30, "second": 52}
